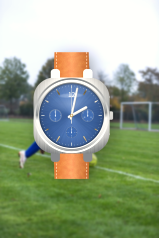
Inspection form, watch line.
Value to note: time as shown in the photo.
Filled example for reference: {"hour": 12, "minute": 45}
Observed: {"hour": 2, "minute": 2}
